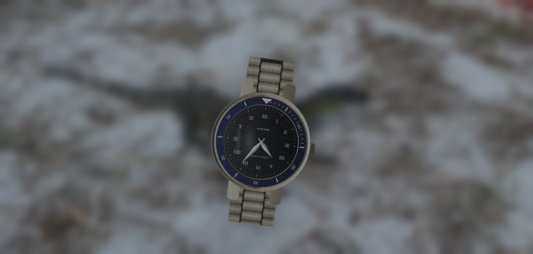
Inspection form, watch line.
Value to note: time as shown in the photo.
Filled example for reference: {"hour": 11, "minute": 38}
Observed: {"hour": 4, "minute": 36}
